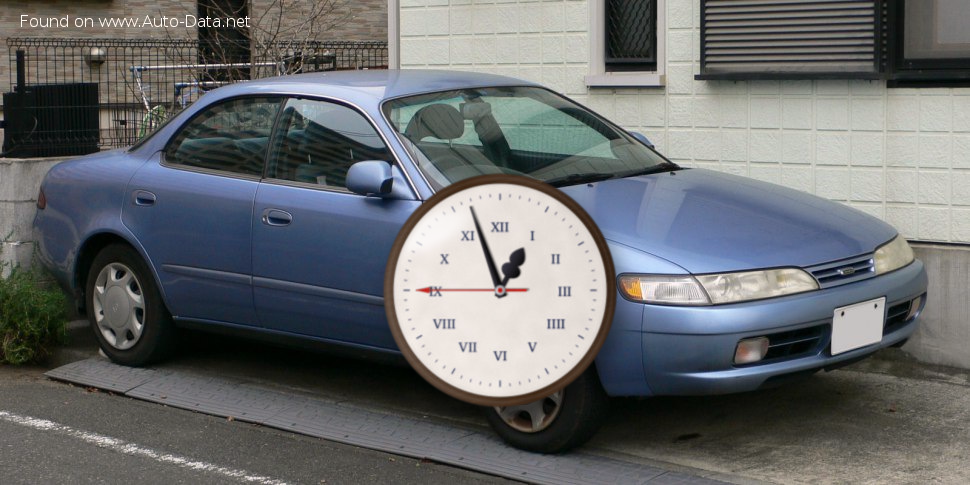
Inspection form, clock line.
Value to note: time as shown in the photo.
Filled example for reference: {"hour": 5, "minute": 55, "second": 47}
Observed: {"hour": 12, "minute": 56, "second": 45}
